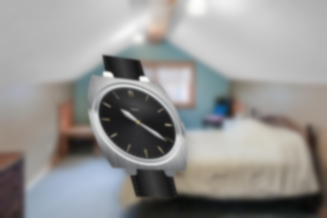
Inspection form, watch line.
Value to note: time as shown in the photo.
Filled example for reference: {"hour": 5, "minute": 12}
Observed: {"hour": 10, "minute": 21}
